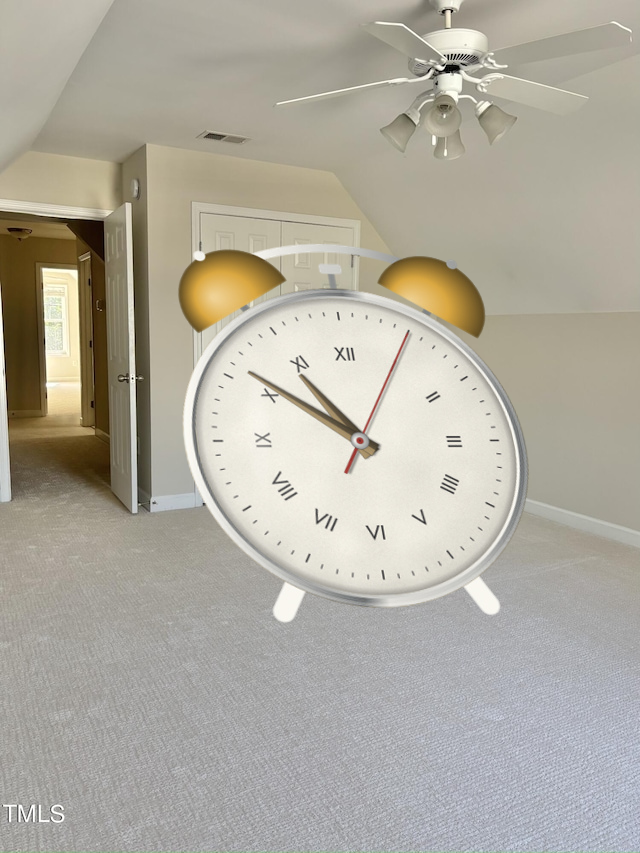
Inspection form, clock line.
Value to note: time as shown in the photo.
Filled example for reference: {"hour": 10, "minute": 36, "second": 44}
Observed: {"hour": 10, "minute": 51, "second": 5}
